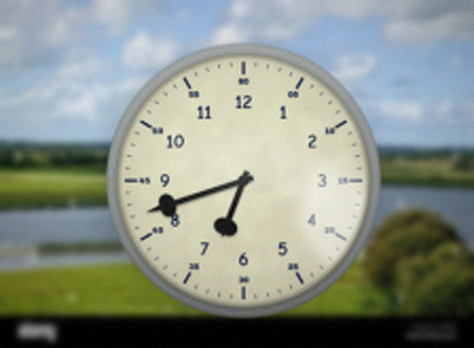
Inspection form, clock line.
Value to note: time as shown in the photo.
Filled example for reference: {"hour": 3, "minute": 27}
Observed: {"hour": 6, "minute": 42}
